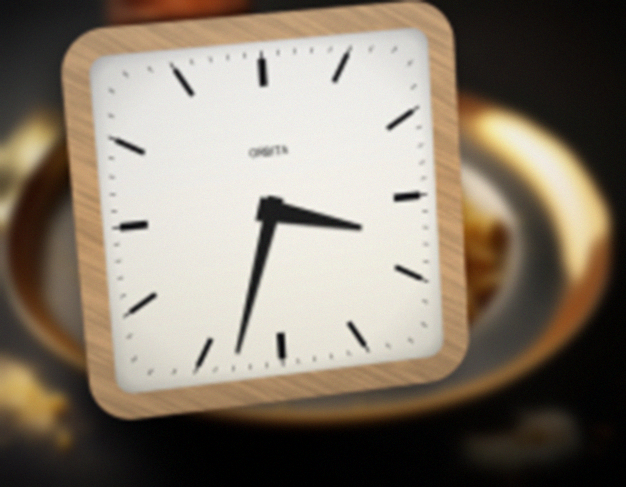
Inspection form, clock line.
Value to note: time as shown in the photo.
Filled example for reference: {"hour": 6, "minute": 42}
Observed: {"hour": 3, "minute": 33}
